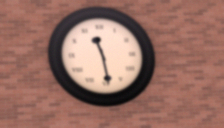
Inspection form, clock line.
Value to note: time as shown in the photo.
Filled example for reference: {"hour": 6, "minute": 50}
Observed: {"hour": 11, "minute": 29}
